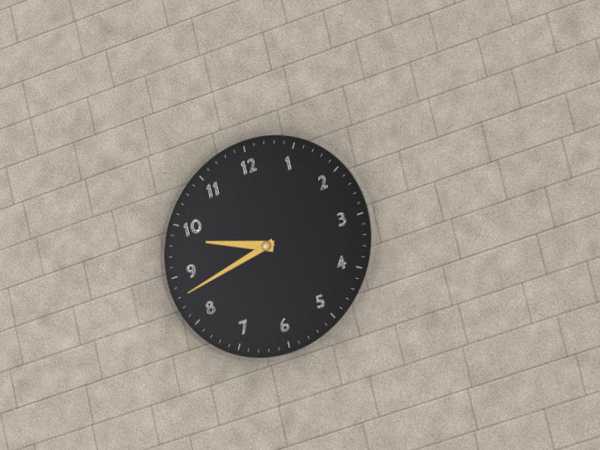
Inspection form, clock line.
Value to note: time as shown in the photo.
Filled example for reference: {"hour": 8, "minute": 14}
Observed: {"hour": 9, "minute": 43}
